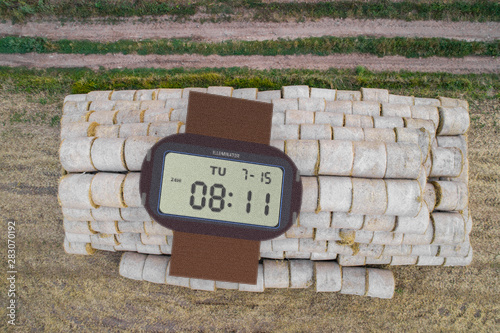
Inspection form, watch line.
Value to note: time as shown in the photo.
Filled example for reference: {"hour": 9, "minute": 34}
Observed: {"hour": 8, "minute": 11}
